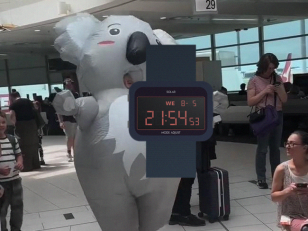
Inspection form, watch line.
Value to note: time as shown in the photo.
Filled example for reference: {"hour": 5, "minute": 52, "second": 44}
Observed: {"hour": 21, "minute": 54, "second": 53}
